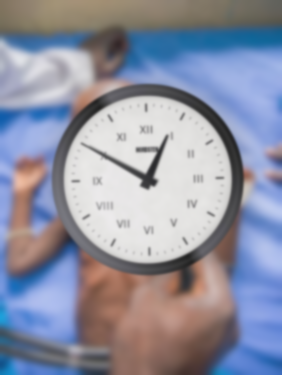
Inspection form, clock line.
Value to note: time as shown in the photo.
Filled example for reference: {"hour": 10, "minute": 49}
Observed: {"hour": 12, "minute": 50}
